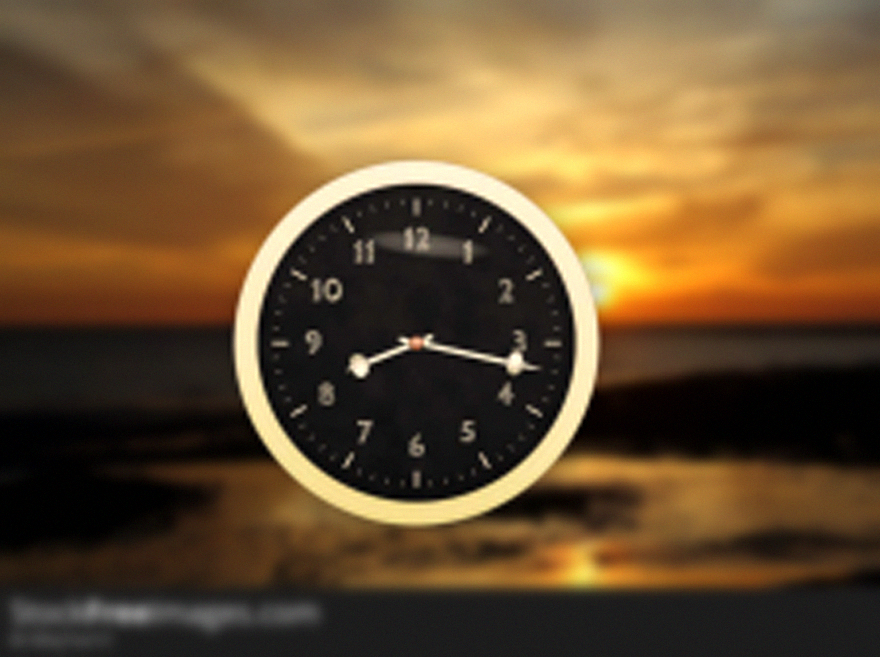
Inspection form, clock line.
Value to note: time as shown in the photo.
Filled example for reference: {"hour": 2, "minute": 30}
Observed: {"hour": 8, "minute": 17}
